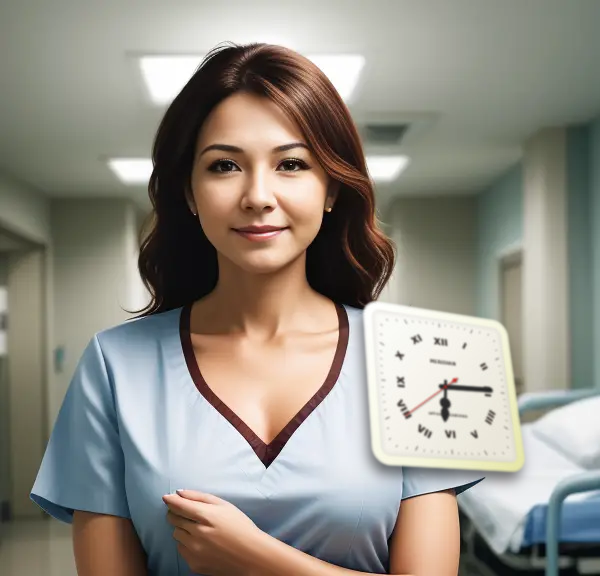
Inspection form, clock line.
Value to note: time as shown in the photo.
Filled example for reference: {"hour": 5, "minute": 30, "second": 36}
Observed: {"hour": 6, "minute": 14, "second": 39}
